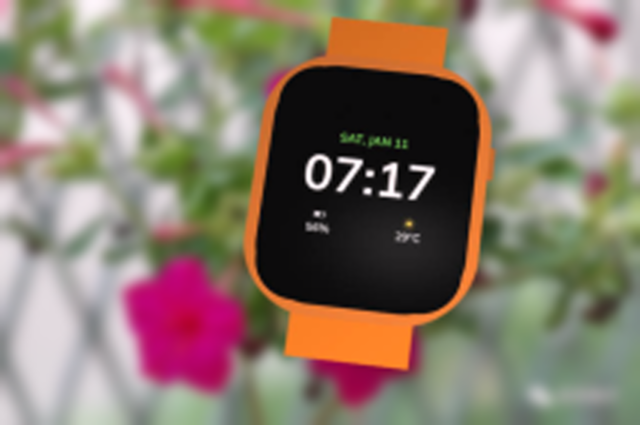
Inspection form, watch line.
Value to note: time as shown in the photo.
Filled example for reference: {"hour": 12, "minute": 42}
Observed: {"hour": 7, "minute": 17}
